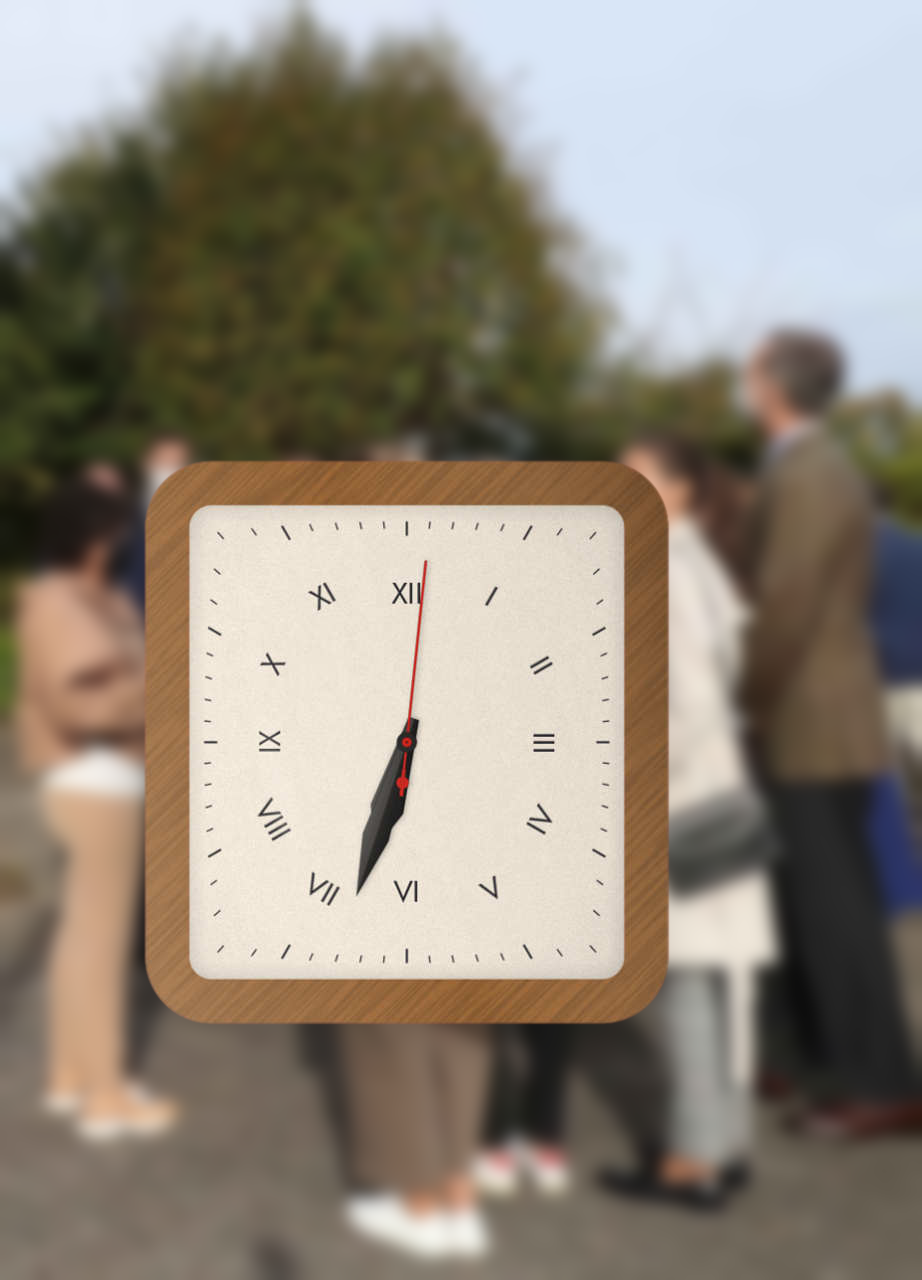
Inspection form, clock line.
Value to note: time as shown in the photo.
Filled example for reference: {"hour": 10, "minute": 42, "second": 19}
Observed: {"hour": 6, "minute": 33, "second": 1}
